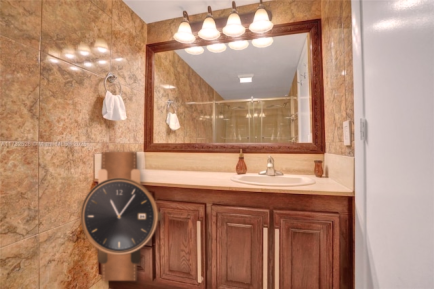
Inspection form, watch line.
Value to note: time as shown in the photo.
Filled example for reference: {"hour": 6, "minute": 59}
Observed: {"hour": 11, "minute": 6}
